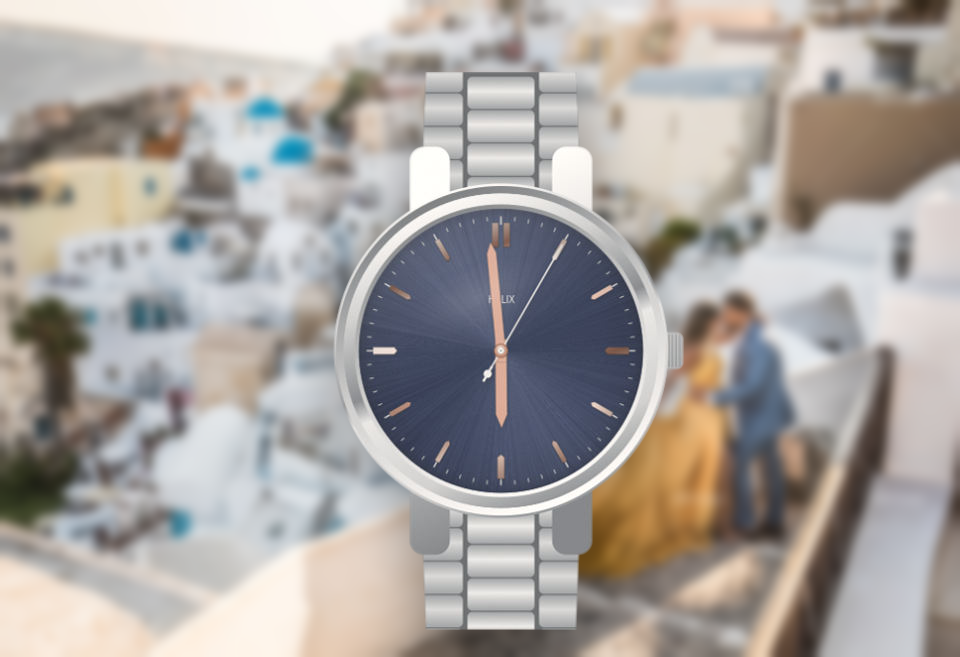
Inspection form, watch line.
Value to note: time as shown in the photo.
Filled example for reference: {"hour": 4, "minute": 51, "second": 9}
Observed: {"hour": 5, "minute": 59, "second": 5}
